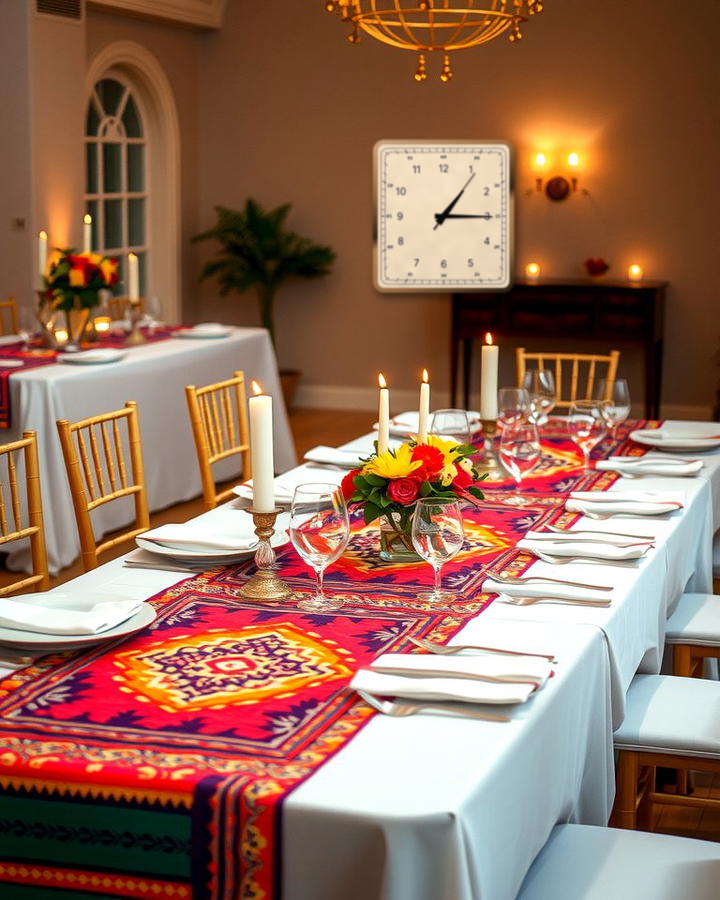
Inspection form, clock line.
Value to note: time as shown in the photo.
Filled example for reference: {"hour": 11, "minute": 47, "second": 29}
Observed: {"hour": 1, "minute": 15, "second": 6}
